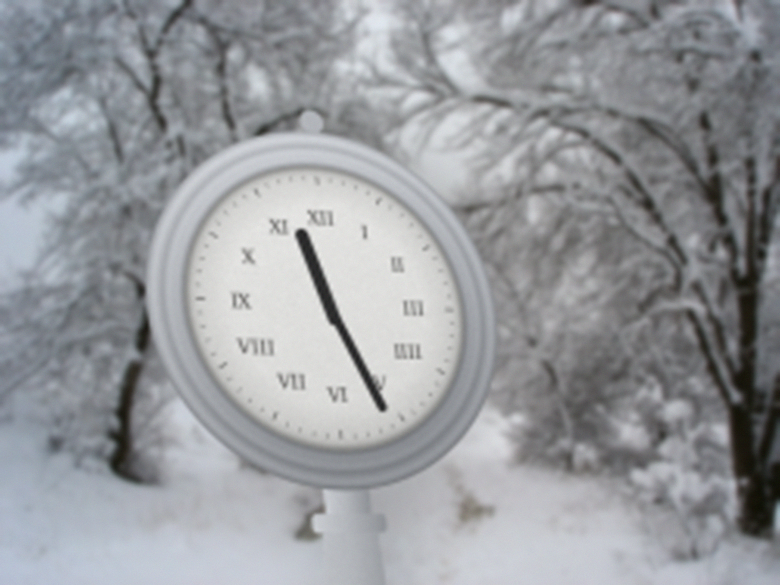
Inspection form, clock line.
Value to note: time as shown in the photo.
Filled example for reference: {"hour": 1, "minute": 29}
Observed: {"hour": 11, "minute": 26}
